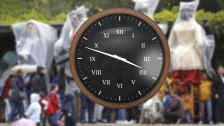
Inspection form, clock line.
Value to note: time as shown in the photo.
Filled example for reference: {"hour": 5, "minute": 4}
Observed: {"hour": 3, "minute": 48}
